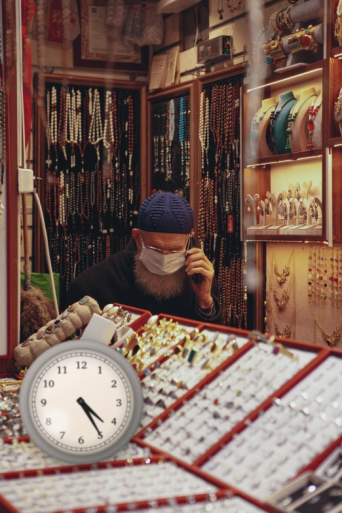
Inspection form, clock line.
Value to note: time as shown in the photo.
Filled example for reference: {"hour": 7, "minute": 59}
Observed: {"hour": 4, "minute": 25}
